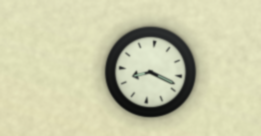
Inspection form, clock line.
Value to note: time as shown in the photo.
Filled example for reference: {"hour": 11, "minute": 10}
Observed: {"hour": 8, "minute": 18}
